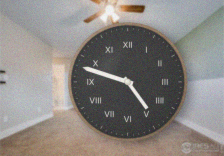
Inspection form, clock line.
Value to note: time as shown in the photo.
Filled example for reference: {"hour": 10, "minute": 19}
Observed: {"hour": 4, "minute": 48}
